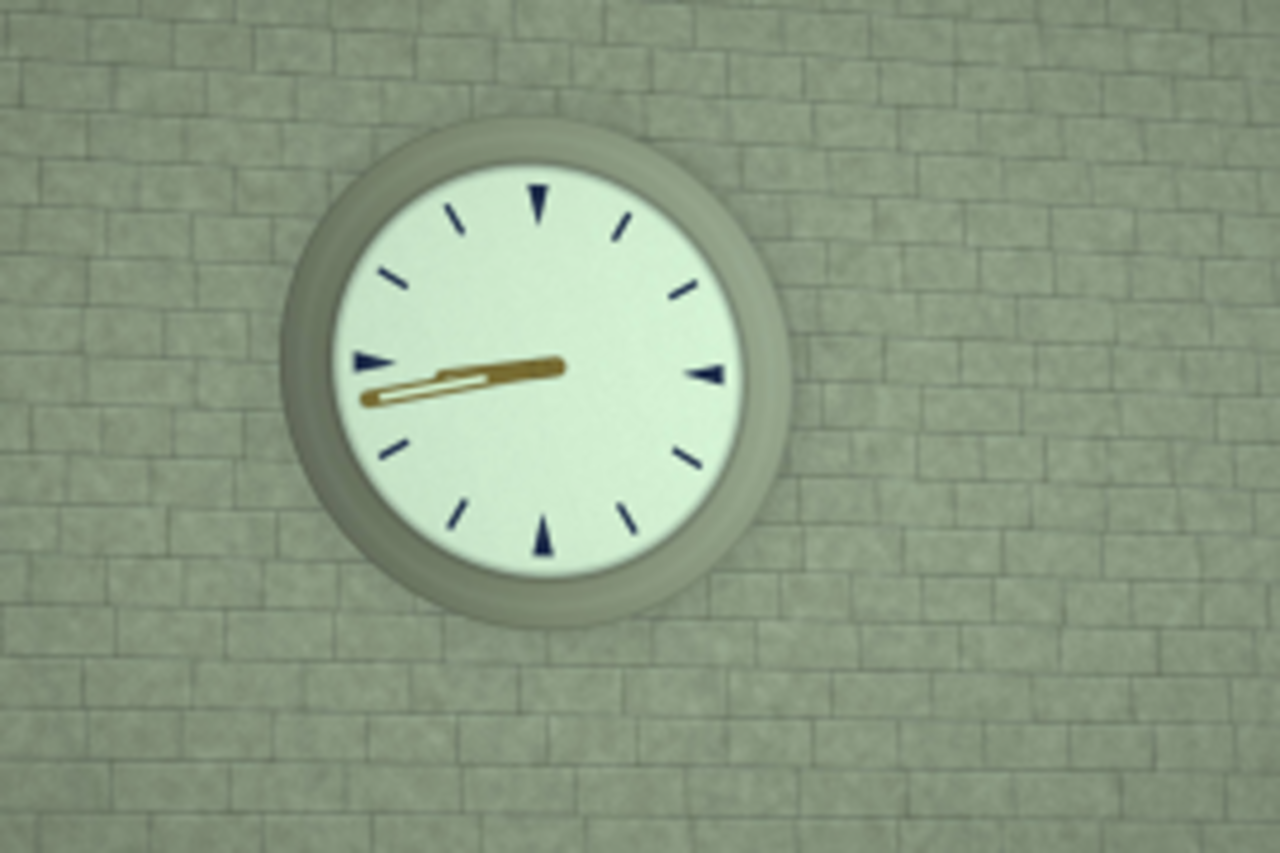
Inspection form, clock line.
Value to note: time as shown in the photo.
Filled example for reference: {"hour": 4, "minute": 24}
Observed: {"hour": 8, "minute": 43}
